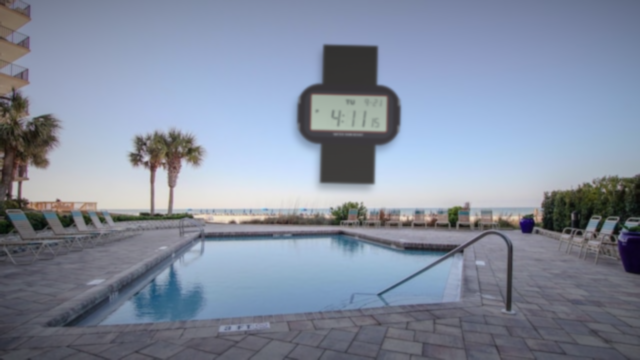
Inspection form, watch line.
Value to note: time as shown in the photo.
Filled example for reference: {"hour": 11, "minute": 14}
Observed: {"hour": 4, "minute": 11}
